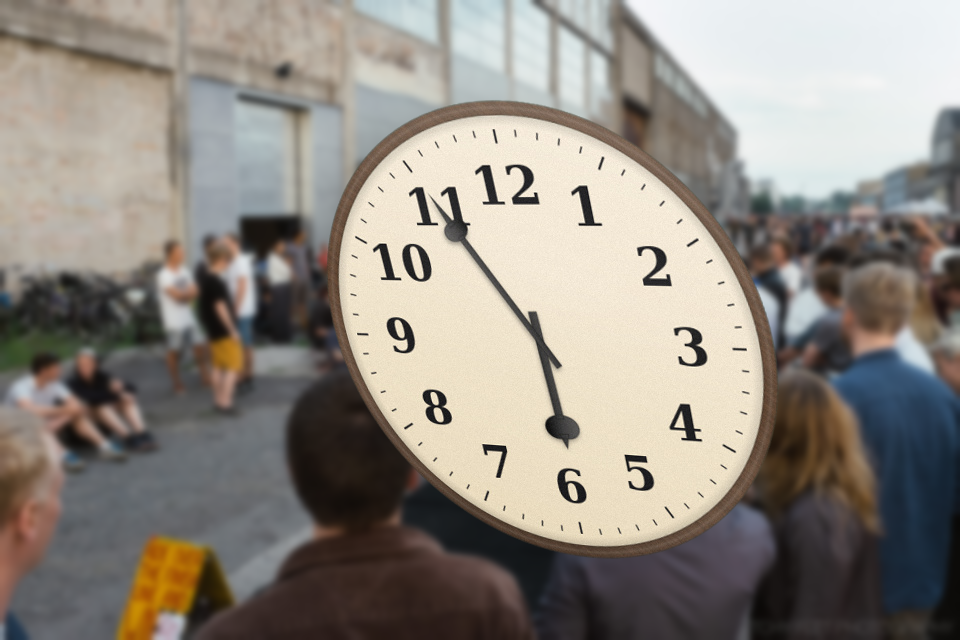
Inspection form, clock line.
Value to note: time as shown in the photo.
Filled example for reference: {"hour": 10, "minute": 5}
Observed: {"hour": 5, "minute": 55}
